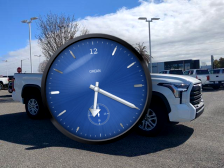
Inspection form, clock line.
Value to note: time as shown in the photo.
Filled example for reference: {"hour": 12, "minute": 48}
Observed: {"hour": 6, "minute": 20}
